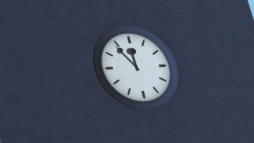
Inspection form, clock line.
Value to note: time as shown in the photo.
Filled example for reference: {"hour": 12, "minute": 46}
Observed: {"hour": 11, "minute": 54}
